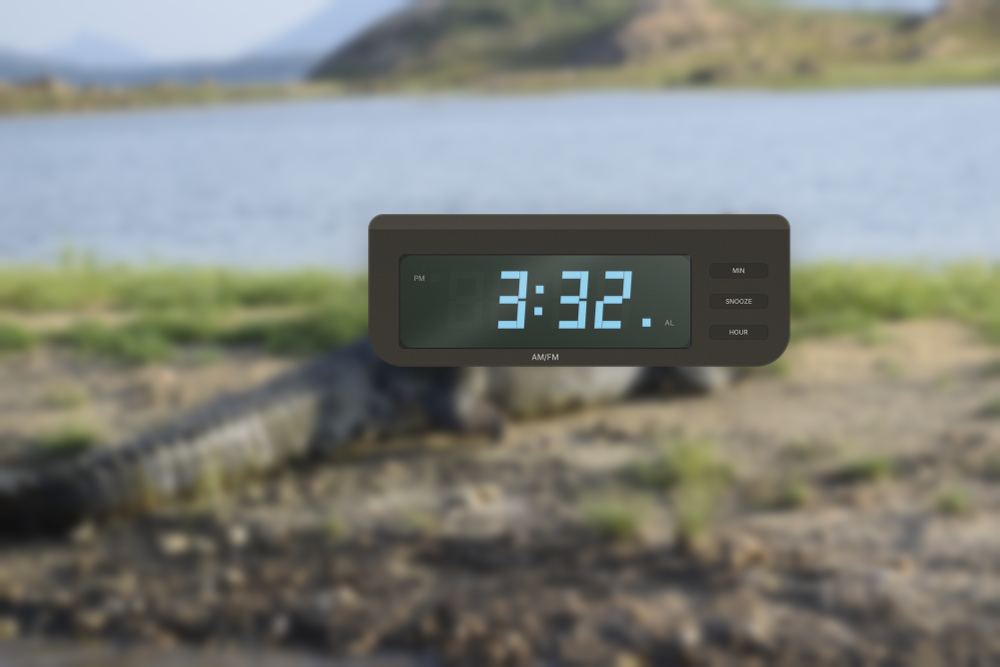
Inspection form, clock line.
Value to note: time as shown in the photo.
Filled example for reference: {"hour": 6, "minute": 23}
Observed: {"hour": 3, "minute": 32}
